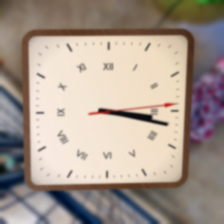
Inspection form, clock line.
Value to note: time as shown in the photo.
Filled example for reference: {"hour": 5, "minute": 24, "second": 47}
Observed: {"hour": 3, "minute": 17, "second": 14}
